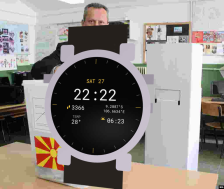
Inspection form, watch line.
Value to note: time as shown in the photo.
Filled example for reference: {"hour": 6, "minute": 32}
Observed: {"hour": 22, "minute": 22}
